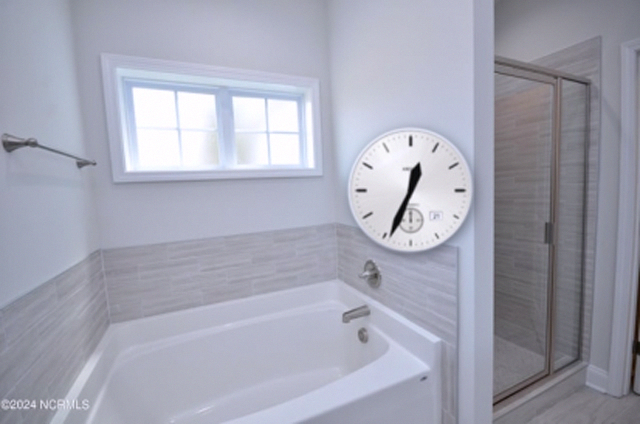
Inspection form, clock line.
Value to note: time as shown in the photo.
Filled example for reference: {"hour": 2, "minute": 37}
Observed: {"hour": 12, "minute": 34}
